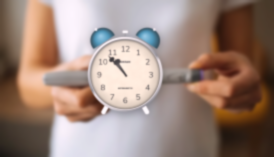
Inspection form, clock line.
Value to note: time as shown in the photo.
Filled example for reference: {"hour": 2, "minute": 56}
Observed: {"hour": 10, "minute": 53}
